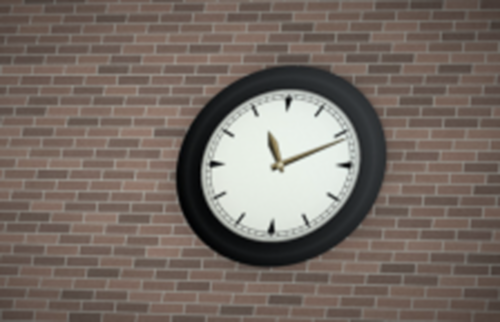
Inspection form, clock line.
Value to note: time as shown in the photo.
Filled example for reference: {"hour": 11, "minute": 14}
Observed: {"hour": 11, "minute": 11}
